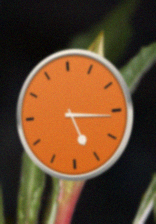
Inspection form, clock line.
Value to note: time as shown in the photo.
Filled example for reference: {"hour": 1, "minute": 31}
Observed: {"hour": 5, "minute": 16}
